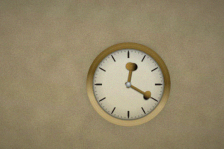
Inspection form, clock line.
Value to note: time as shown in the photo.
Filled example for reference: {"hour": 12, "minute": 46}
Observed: {"hour": 12, "minute": 20}
